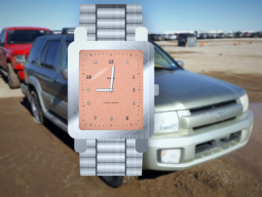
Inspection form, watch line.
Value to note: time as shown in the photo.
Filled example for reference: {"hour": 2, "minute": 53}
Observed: {"hour": 9, "minute": 1}
